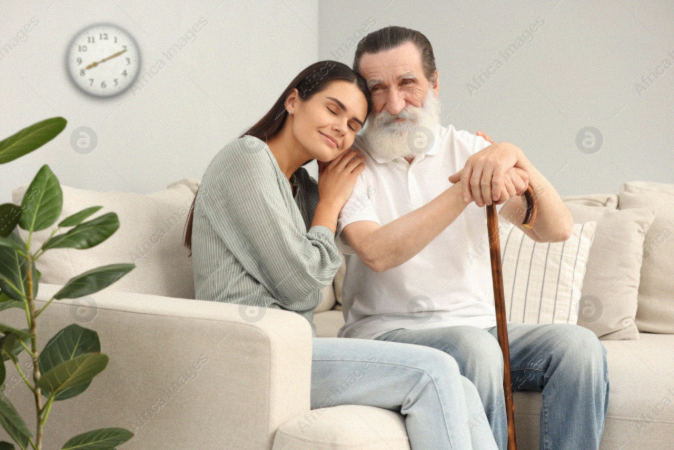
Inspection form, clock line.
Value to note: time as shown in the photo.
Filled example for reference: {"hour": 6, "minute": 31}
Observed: {"hour": 8, "minute": 11}
